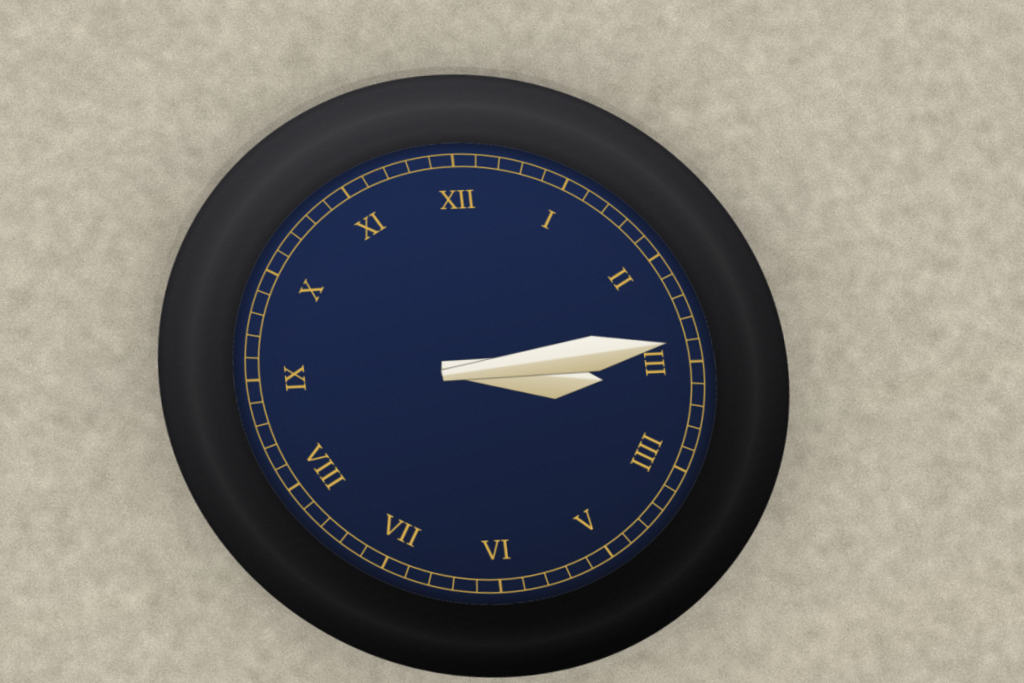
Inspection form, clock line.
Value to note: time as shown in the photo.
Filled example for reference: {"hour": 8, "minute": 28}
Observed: {"hour": 3, "minute": 14}
